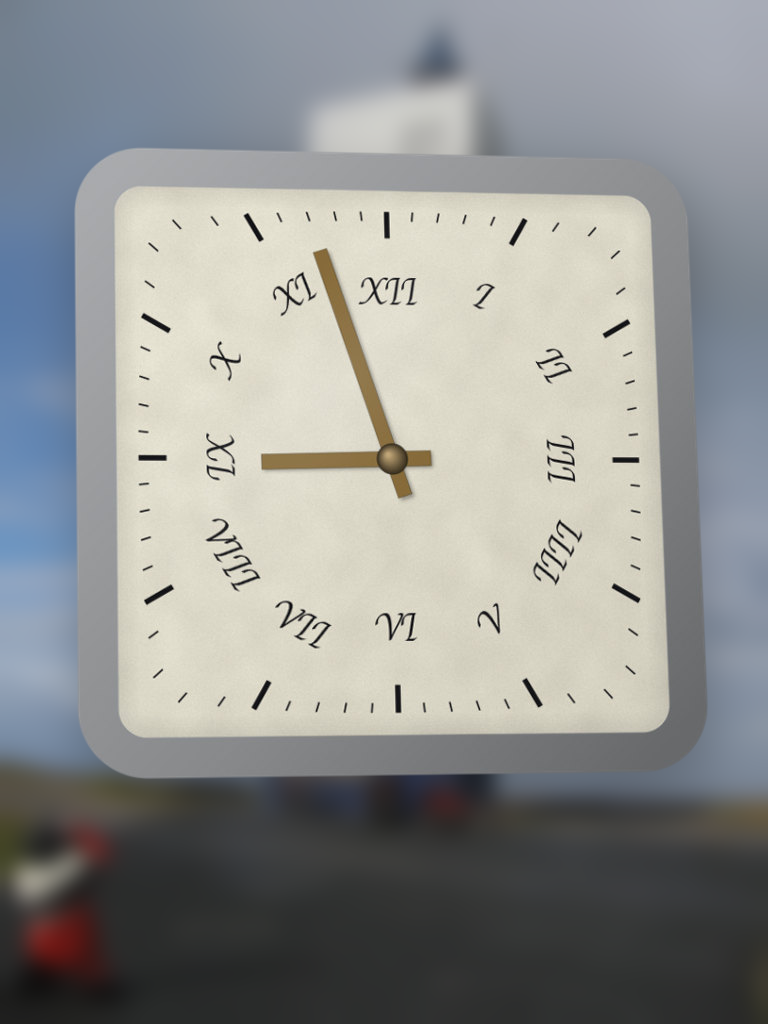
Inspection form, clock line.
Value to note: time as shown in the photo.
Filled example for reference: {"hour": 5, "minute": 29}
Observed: {"hour": 8, "minute": 57}
